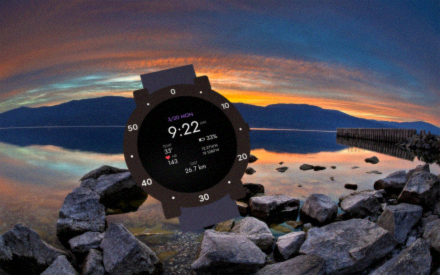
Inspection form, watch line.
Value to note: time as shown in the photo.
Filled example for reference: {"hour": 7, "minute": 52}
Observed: {"hour": 9, "minute": 22}
